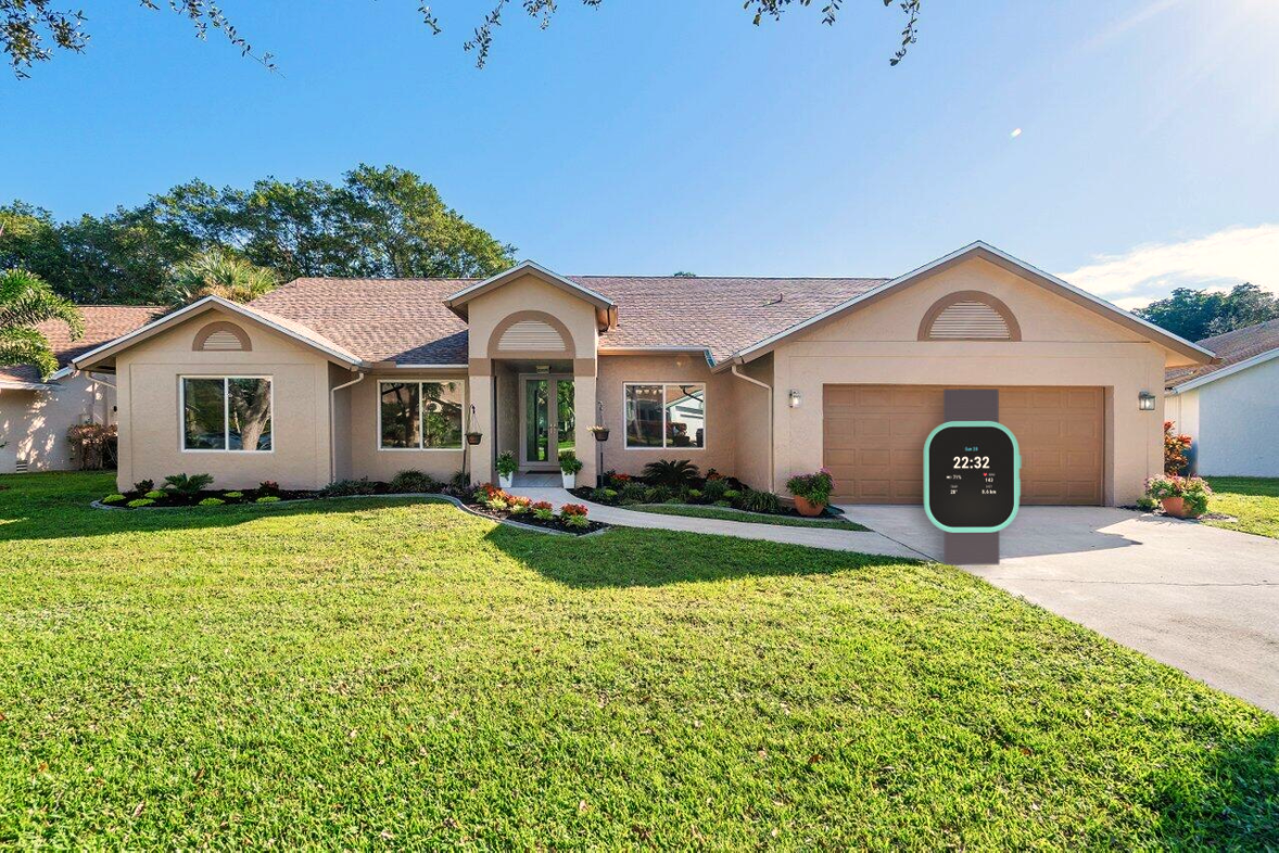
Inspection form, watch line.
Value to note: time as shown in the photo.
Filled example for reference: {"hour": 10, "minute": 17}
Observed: {"hour": 22, "minute": 32}
